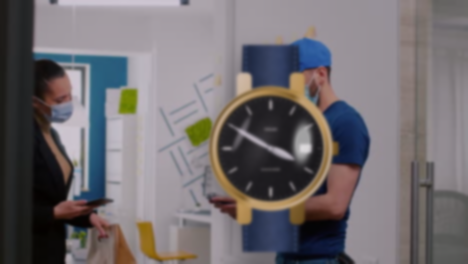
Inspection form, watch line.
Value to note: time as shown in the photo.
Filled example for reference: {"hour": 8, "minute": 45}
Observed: {"hour": 3, "minute": 50}
